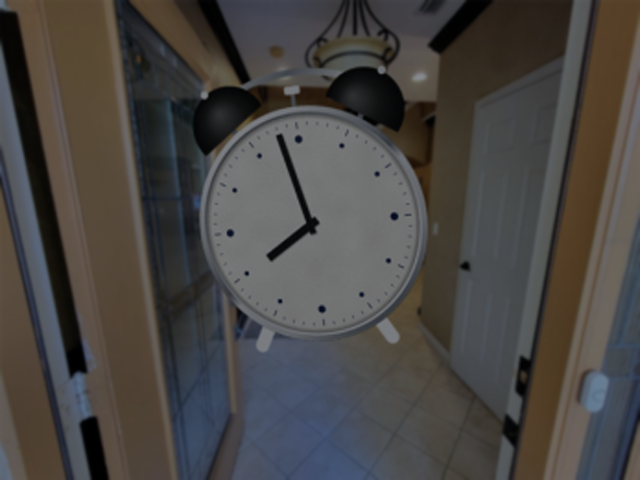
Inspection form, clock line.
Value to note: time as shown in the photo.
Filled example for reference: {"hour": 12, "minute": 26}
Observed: {"hour": 7, "minute": 58}
